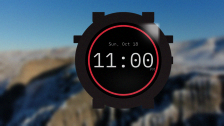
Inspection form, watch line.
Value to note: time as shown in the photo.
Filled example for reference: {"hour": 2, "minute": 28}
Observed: {"hour": 11, "minute": 0}
